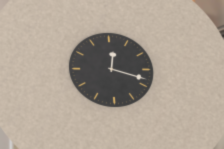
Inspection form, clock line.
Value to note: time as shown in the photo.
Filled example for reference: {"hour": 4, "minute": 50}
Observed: {"hour": 12, "minute": 18}
